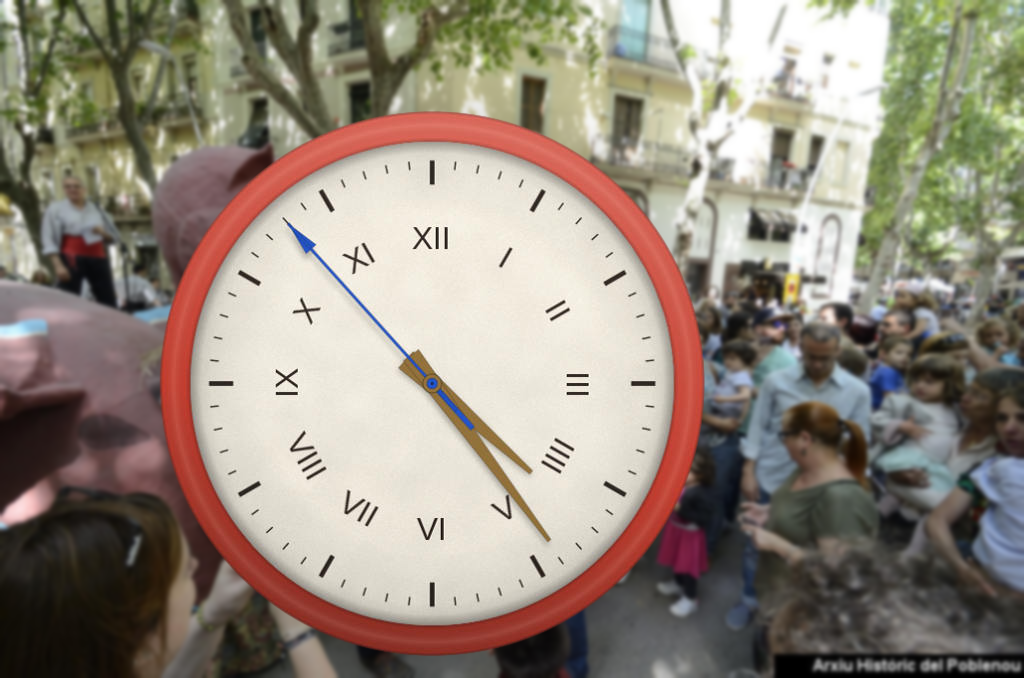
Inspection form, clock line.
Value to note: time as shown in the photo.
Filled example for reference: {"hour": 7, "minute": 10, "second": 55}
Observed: {"hour": 4, "minute": 23, "second": 53}
